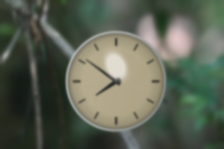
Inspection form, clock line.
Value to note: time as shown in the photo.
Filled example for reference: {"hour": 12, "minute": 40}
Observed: {"hour": 7, "minute": 51}
